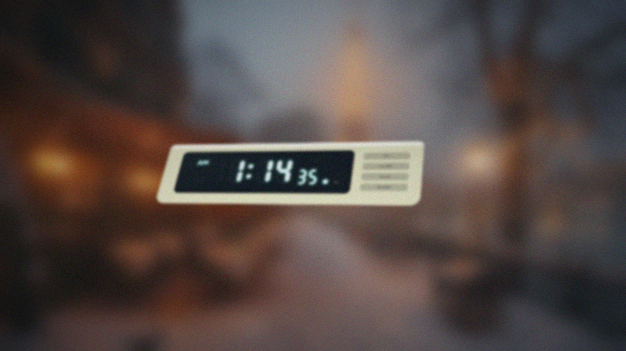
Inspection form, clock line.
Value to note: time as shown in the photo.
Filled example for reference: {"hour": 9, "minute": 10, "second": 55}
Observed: {"hour": 1, "minute": 14, "second": 35}
